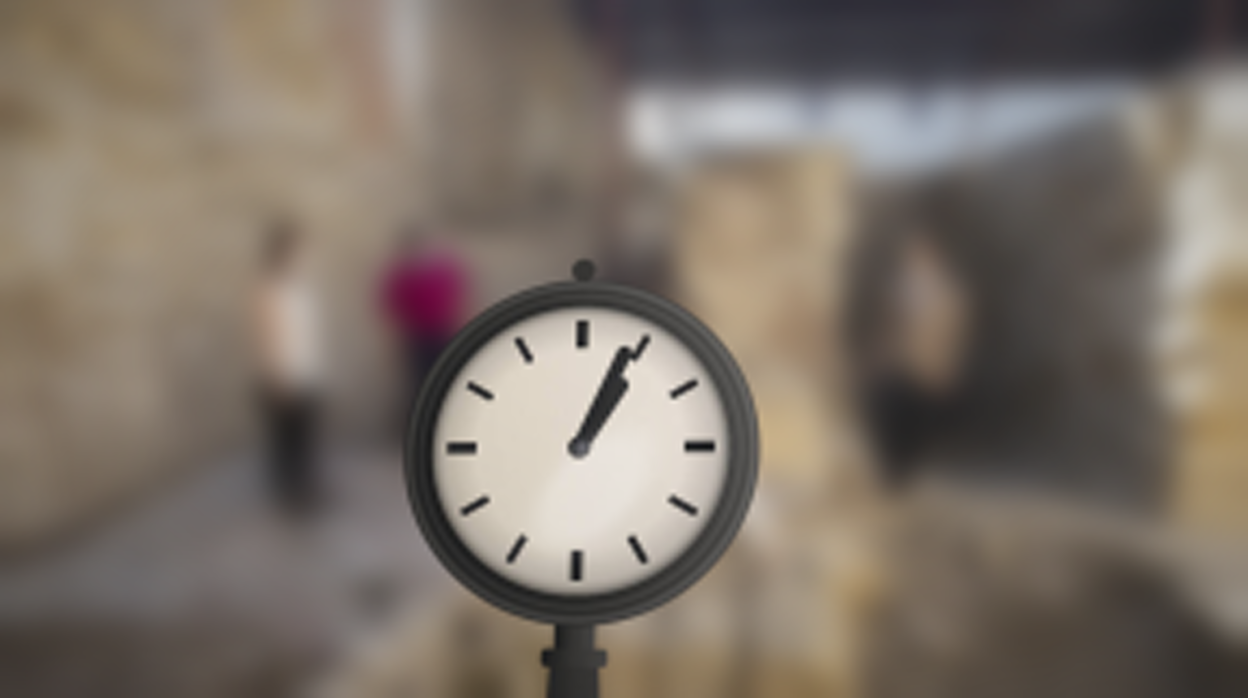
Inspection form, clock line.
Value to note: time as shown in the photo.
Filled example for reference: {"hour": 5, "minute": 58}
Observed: {"hour": 1, "minute": 4}
